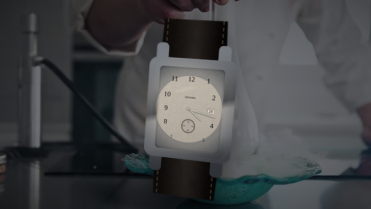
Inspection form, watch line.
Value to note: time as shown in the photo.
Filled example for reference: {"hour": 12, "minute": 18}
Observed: {"hour": 4, "minute": 17}
